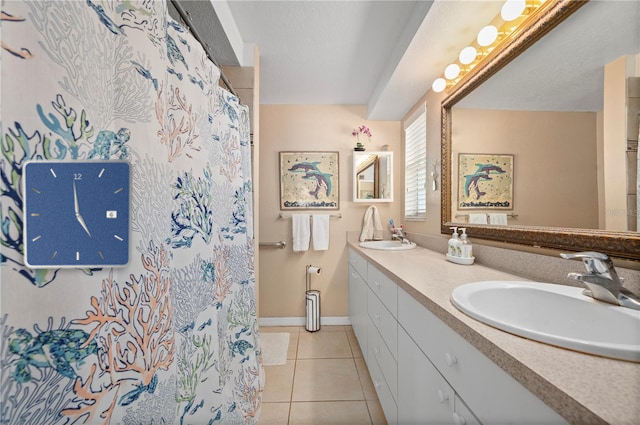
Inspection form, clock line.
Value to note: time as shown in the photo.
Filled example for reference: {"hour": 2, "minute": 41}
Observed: {"hour": 4, "minute": 59}
